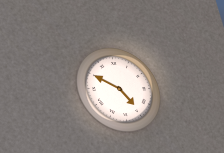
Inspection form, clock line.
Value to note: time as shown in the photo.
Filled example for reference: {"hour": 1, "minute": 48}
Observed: {"hour": 4, "minute": 50}
